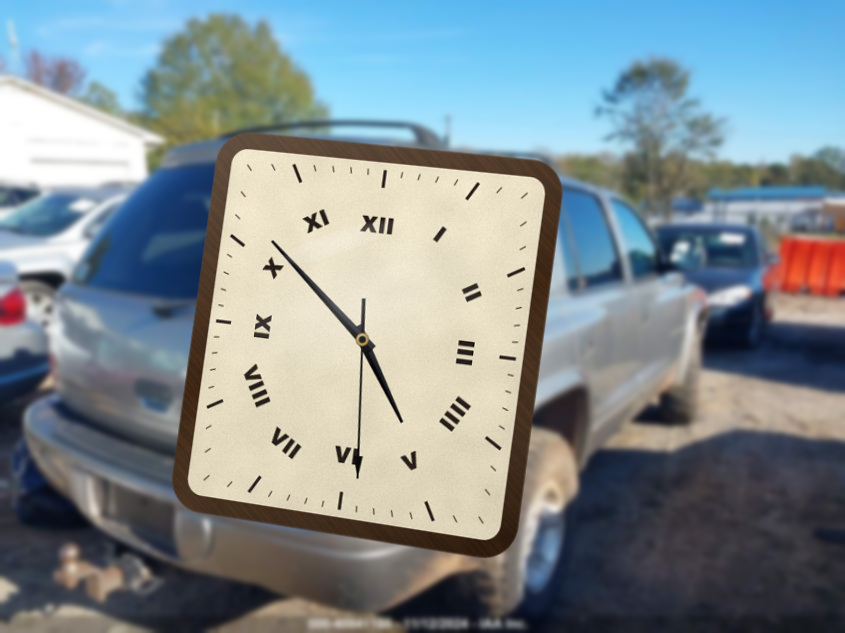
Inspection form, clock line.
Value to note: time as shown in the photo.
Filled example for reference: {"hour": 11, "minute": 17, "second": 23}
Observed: {"hour": 4, "minute": 51, "second": 29}
